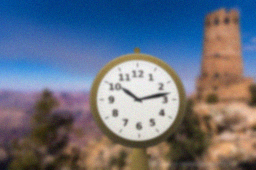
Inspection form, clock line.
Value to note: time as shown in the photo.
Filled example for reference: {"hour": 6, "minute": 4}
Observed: {"hour": 10, "minute": 13}
